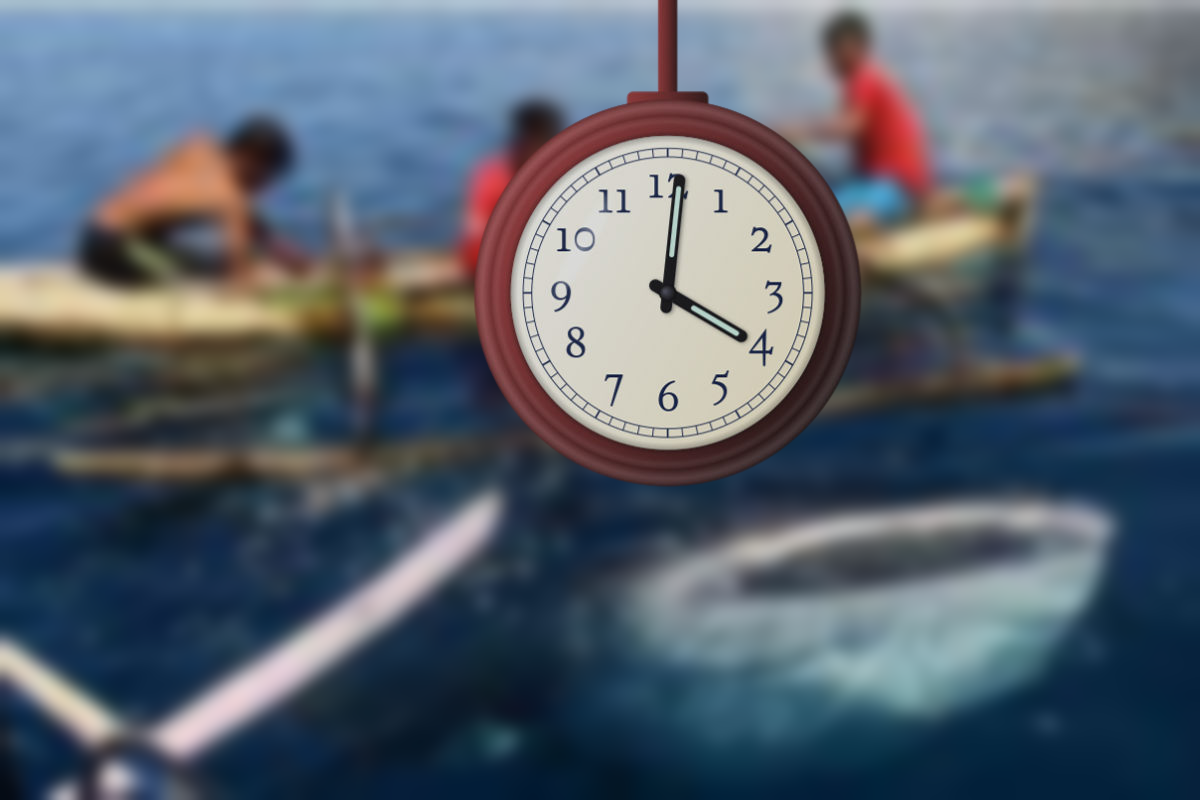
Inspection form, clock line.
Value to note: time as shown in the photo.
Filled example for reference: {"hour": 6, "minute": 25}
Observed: {"hour": 4, "minute": 1}
